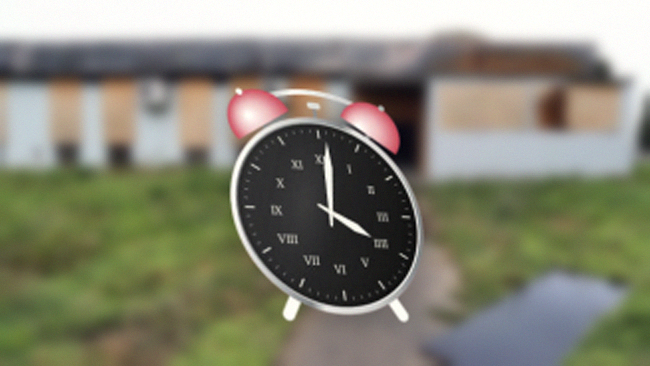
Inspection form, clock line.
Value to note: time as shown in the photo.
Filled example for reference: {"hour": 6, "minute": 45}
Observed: {"hour": 4, "minute": 1}
